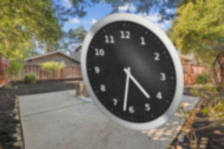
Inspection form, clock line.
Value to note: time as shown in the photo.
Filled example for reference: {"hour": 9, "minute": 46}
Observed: {"hour": 4, "minute": 32}
